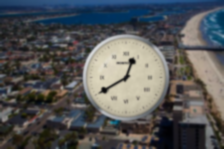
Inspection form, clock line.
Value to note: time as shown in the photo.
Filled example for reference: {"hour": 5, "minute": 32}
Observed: {"hour": 12, "minute": 40}
